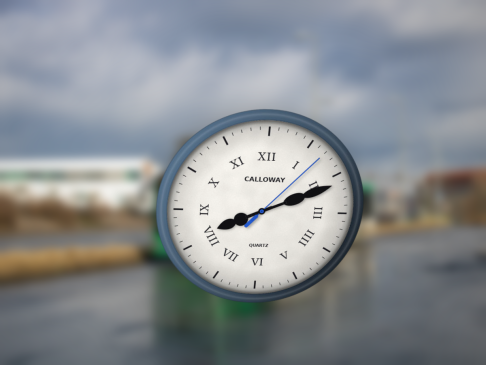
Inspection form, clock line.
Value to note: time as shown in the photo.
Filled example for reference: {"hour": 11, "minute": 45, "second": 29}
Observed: {"hour": 8, "minute": 11, "second": 7}
